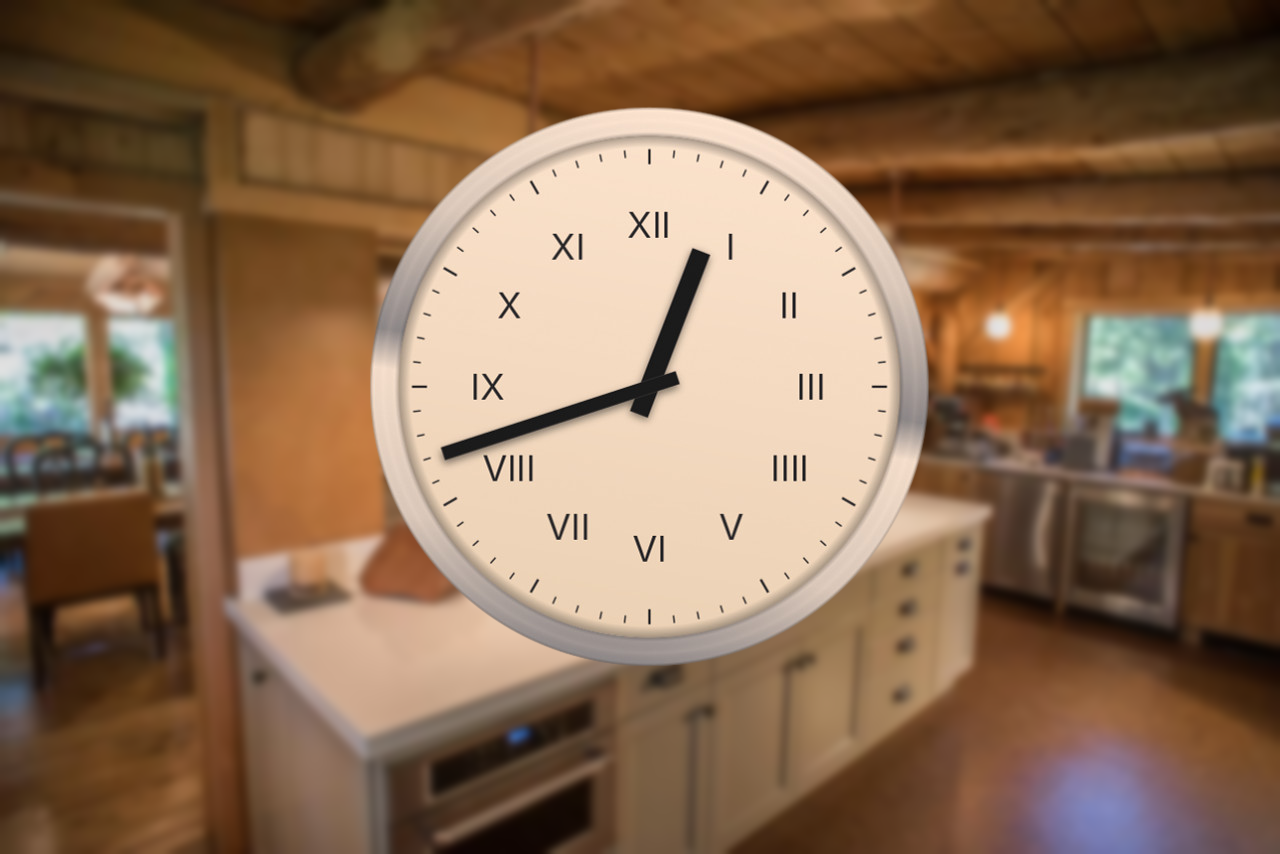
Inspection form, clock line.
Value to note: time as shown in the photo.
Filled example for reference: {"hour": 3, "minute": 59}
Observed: {"hour": 12, "minute": 42}
